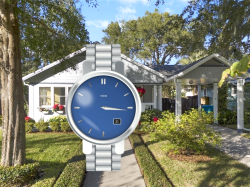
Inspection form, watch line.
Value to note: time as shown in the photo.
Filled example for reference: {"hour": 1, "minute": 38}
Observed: {"hour": 3, "minute": 16}
